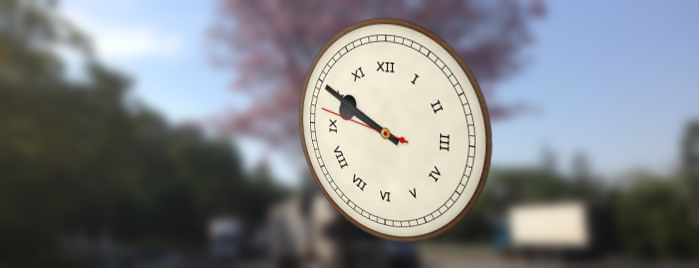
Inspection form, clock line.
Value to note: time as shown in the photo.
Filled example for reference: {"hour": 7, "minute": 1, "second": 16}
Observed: {"hour": 9, "minute": 49, "second": 47}
